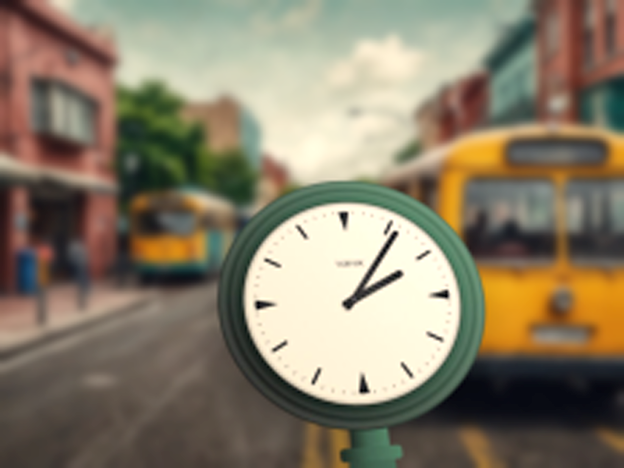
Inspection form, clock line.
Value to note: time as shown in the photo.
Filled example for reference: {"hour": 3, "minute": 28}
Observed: {"hour": 2, "minute": 6}
